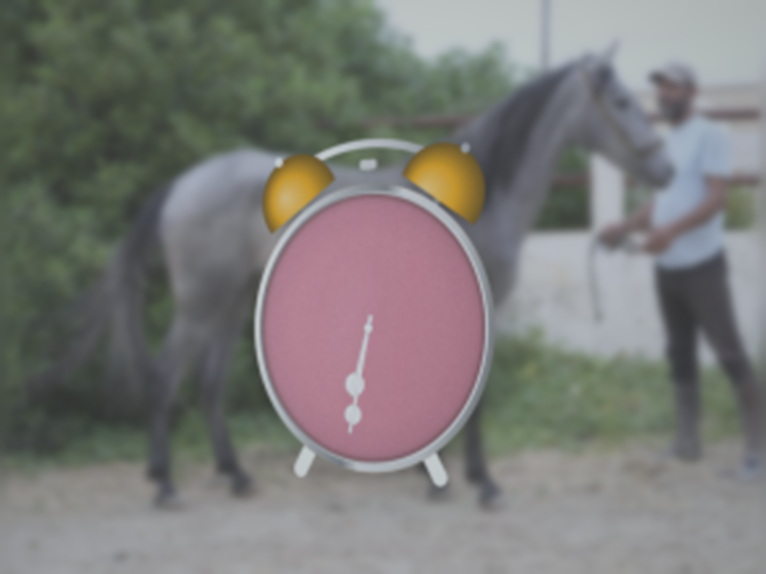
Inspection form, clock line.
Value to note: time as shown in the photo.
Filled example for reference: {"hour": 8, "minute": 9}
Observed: {"hour": 6, "minute": 32}
